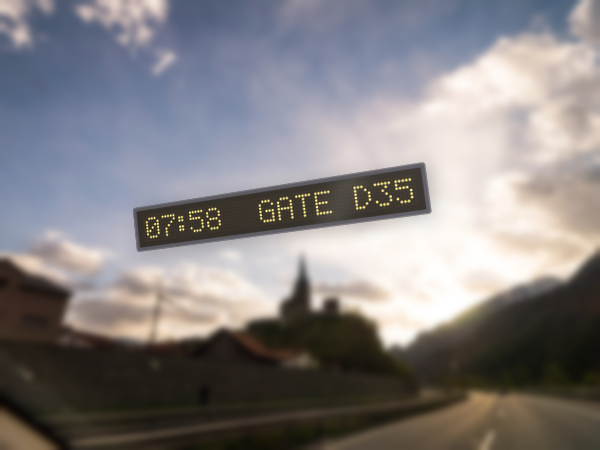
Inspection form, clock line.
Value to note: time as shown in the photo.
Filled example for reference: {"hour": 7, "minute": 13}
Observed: {"hour": 7, "minute": 58}
